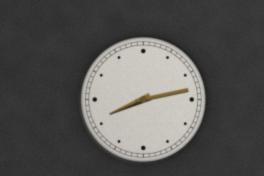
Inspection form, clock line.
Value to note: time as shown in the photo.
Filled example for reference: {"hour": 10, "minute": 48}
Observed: {"hour": 8, "minute": 13}
